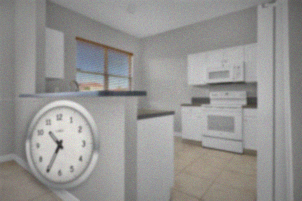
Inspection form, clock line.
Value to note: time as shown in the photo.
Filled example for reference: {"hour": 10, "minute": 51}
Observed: {"hour": 10, "minute": 35}
